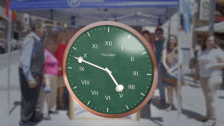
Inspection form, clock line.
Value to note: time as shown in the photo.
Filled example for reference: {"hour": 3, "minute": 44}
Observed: {"hour": 4, "minute": 48}
